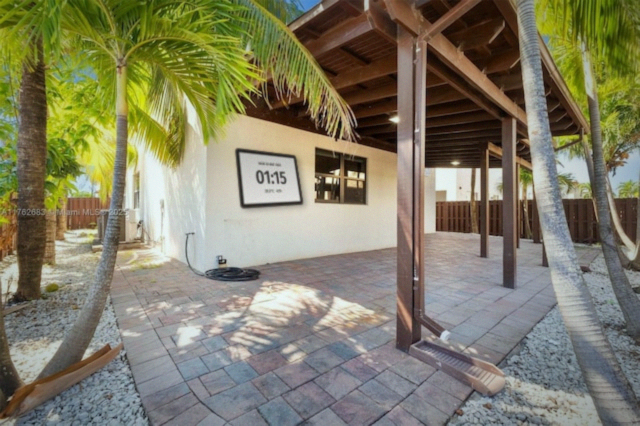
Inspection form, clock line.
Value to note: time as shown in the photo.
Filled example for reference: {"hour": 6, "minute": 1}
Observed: {"hour": 1, "minute": 15}
